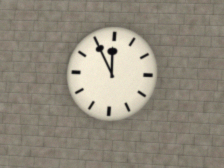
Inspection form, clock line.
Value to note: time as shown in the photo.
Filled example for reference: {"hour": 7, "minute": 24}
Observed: {"hour": 11, "minute": 55}
